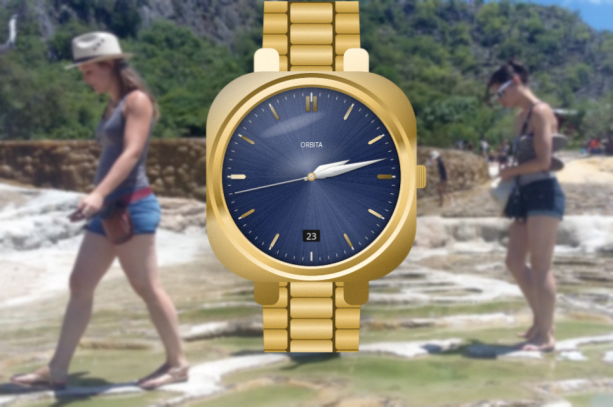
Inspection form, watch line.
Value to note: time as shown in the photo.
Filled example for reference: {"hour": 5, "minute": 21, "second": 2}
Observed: {"hour": 2, "minute": 12, "second": 43}
